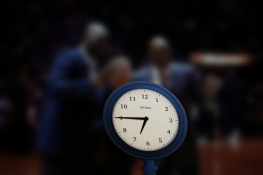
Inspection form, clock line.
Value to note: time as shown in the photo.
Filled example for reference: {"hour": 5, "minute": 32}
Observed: {"hour": 6, "minute": 45}
